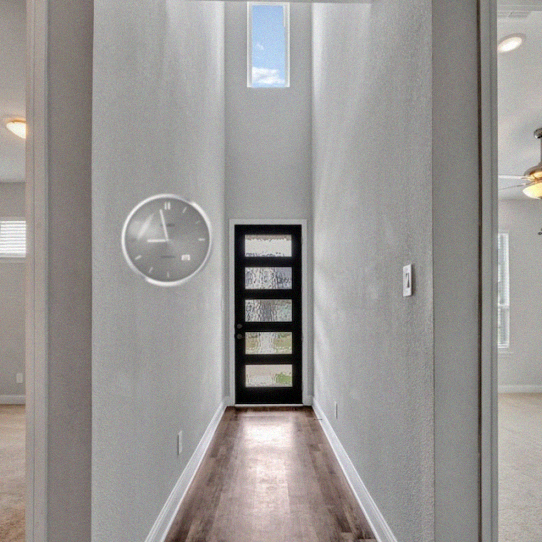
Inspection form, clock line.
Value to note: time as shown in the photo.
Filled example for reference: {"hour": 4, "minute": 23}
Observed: {"hour": 8, "minute": 58}
